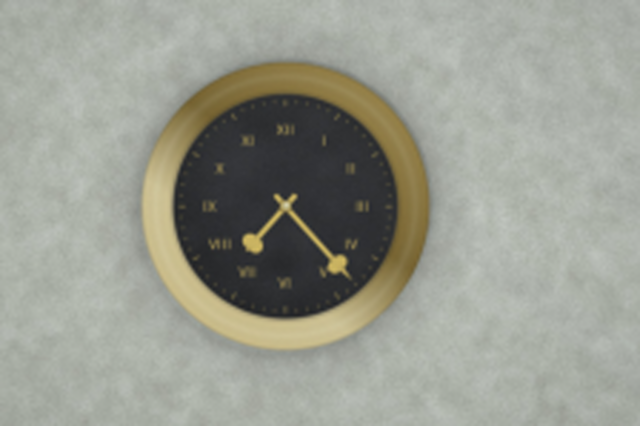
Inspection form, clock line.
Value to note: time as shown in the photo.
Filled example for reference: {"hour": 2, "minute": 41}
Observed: {"hour": 7, "minute": 23}
